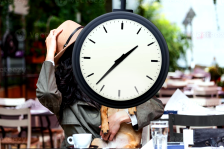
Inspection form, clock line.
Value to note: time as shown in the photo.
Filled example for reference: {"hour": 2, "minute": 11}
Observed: {"hour": 1, "minute": 37}
